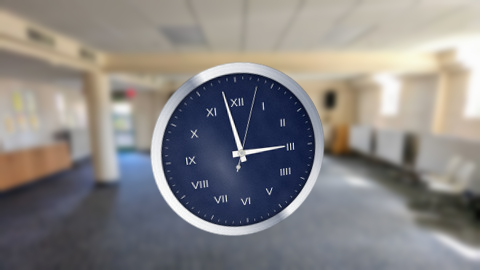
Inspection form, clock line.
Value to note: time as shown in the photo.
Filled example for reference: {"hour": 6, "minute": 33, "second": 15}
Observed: {"hour": 2, "minute": 58, "second": 3}
